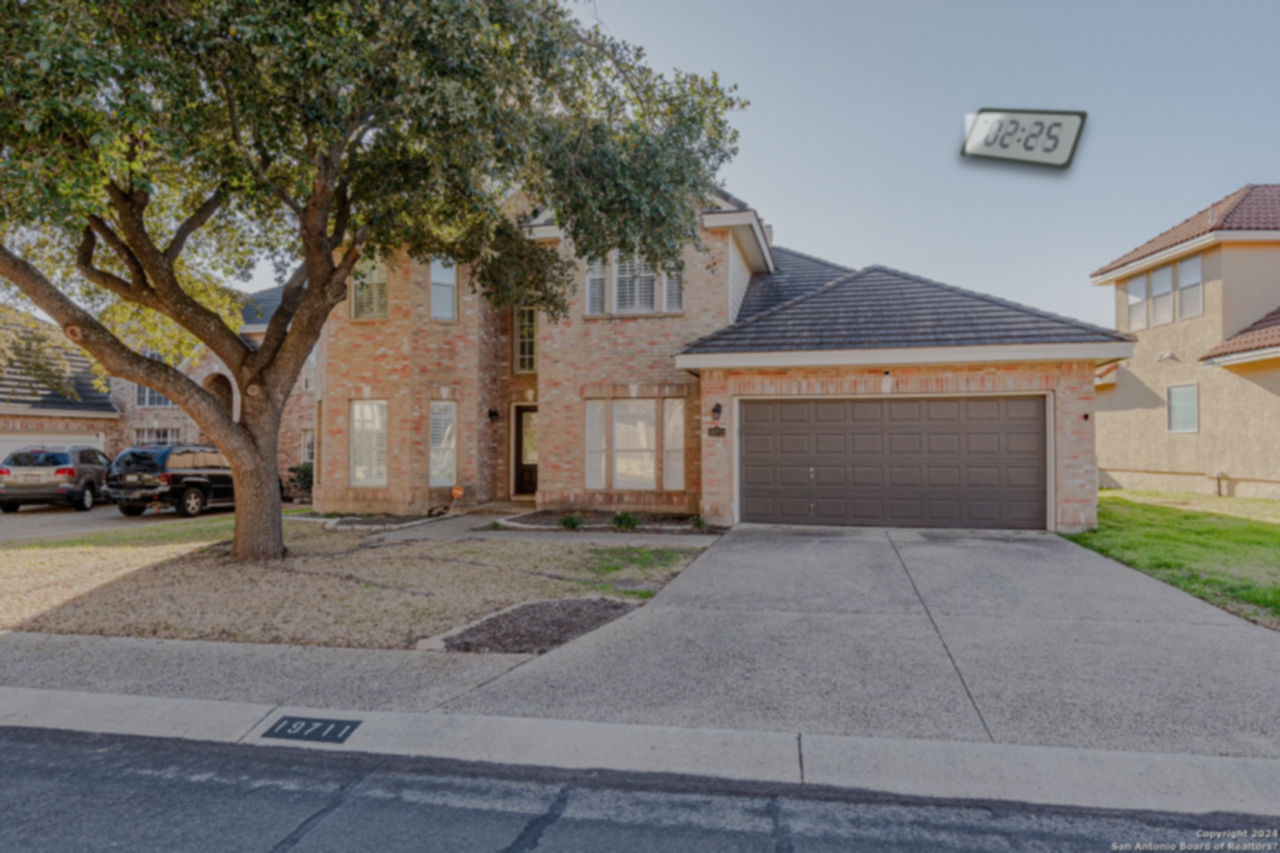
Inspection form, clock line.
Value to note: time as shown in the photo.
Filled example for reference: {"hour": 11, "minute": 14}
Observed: {"hour": 2, "minute": 25}
